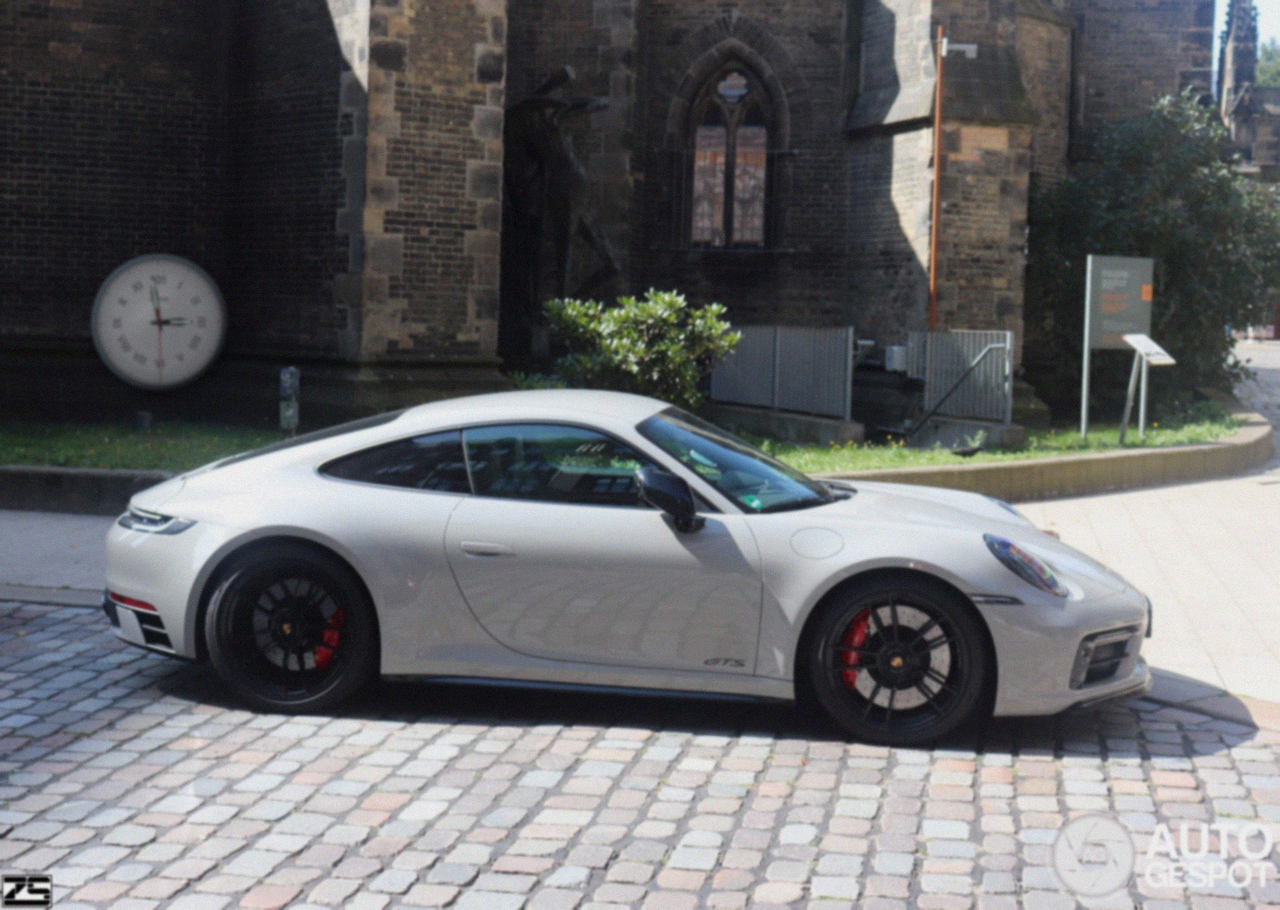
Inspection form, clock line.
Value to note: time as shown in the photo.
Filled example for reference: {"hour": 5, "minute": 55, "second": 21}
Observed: {"hour": 2, "minute": 58, "second": 30}
